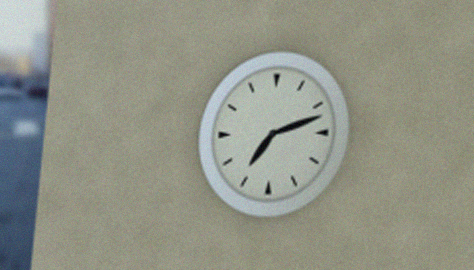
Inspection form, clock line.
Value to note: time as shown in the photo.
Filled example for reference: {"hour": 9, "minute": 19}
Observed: {"hour": 7, "minute": 12}
